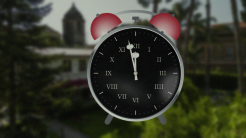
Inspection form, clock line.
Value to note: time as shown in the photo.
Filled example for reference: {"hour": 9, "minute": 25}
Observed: {"hour": 11, "minute": 58}
